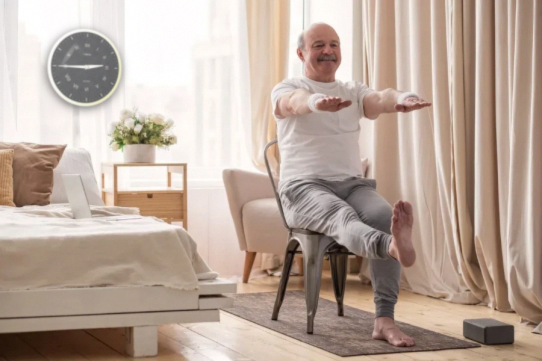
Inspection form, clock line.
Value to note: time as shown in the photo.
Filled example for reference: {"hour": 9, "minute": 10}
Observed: {"hour": 2, "minute": 45}
